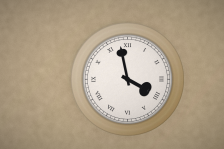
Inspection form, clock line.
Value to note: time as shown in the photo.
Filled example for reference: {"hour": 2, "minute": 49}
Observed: {"hour": 3, "minute": 58}
